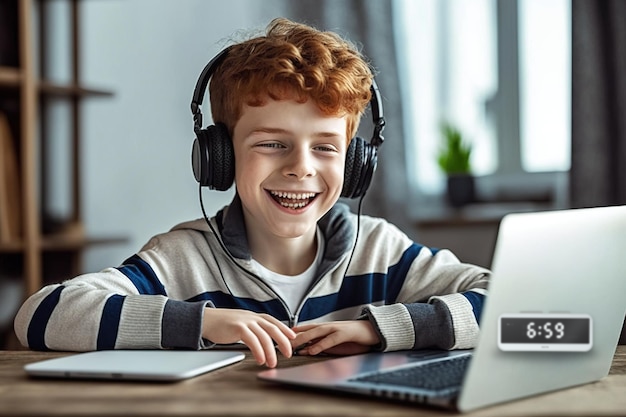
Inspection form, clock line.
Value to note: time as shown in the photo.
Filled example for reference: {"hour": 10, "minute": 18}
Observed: {"hour": 6, "minute": 59}
